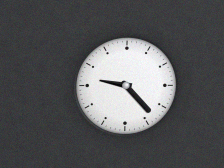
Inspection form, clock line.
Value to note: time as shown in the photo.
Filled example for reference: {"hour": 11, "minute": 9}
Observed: {"hour": 9, "minute": 23}
